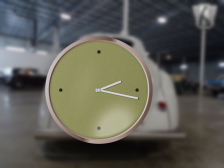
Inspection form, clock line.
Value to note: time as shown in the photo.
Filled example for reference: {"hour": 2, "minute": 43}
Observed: {"hour": 2, "minute": 17}
